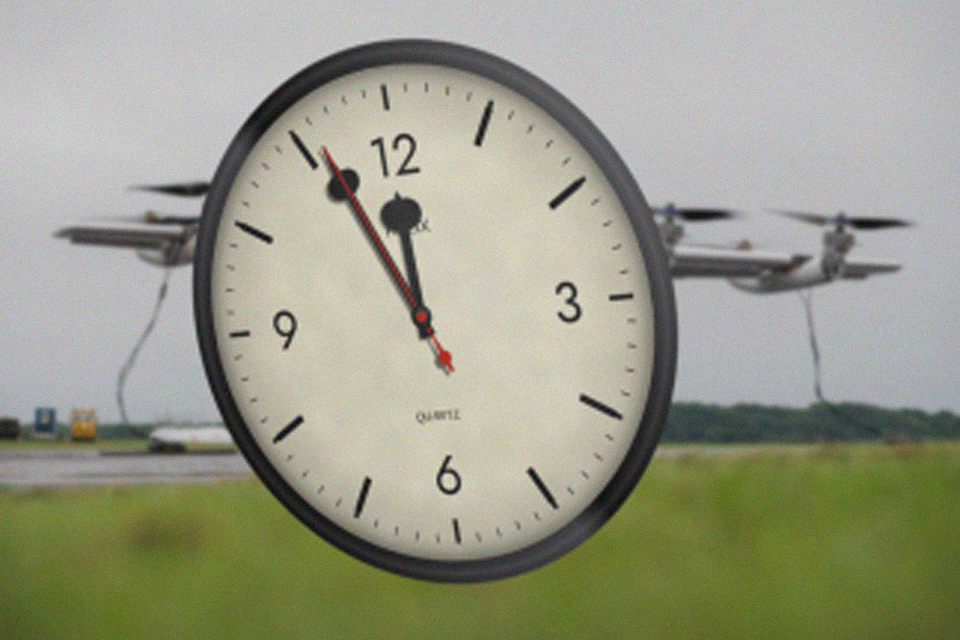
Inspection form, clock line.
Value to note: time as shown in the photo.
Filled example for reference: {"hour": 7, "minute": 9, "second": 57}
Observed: {"hour": 11, "minute": 55, "second": 56}
